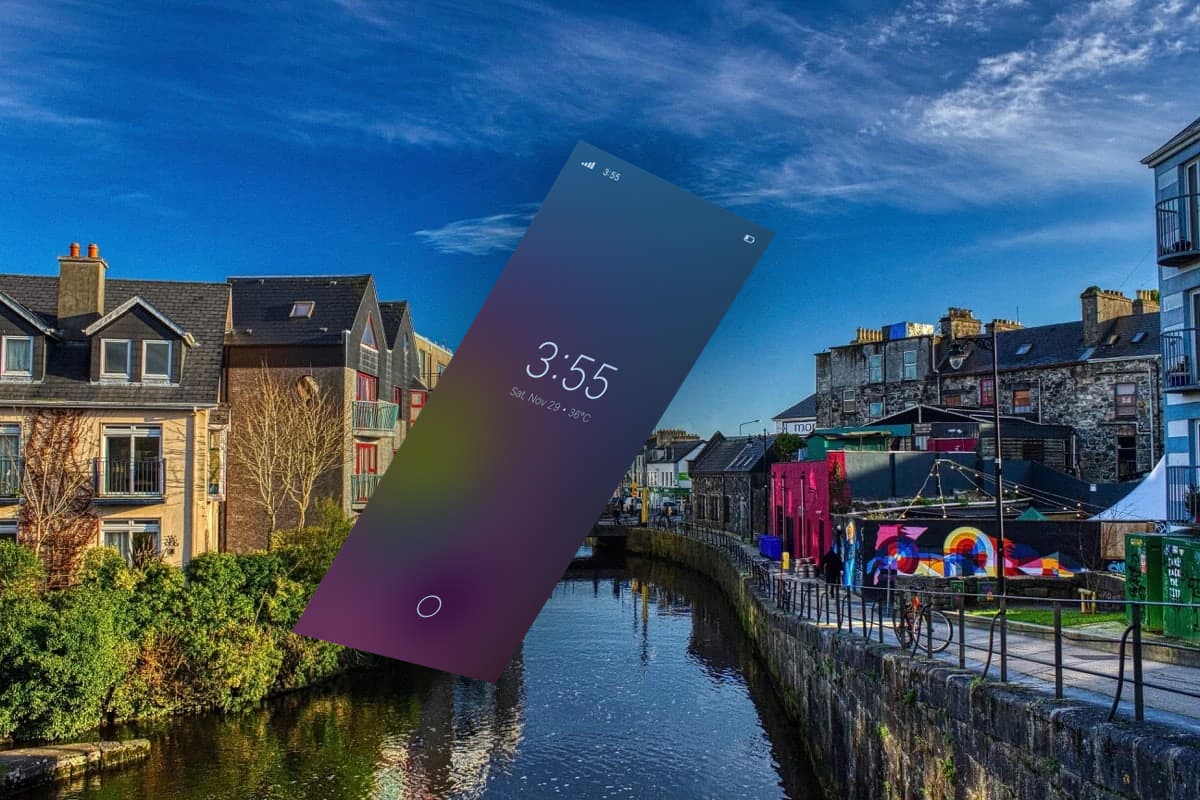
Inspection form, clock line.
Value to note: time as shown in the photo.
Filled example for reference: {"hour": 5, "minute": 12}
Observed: {"hour": 3, "minute": 55}
